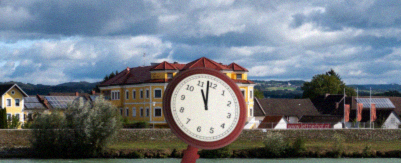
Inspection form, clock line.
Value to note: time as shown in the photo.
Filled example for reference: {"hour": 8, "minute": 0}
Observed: {"hour": 10, "minute": 58}
